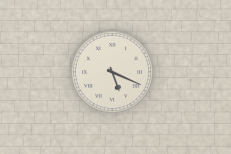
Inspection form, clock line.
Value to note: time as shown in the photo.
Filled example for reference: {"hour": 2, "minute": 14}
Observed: {"hour": 5, "minute": 19}
